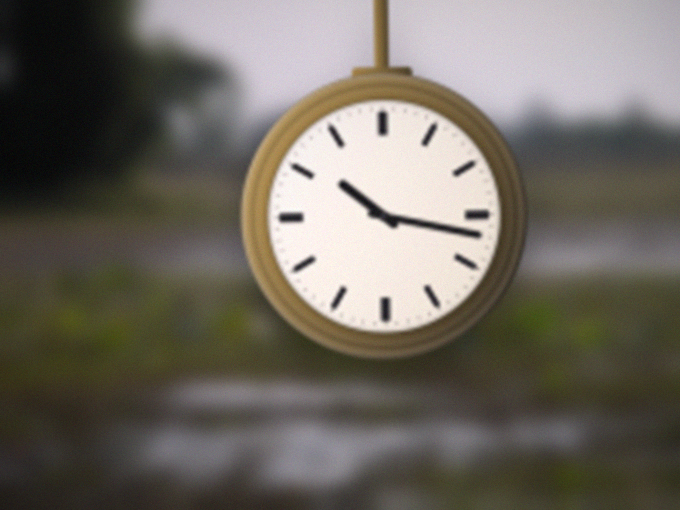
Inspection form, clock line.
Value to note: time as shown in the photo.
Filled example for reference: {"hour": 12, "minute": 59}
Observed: {"hour": 10, "minute": 17}
